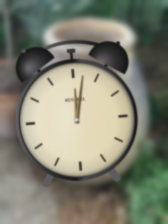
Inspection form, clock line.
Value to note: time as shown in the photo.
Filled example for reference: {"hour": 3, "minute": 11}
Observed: {"hour": 12, "minute": 2}
